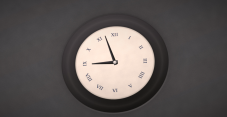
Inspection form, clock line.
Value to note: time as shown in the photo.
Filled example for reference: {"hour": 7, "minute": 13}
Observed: {"hour": 8, "minute": 57}
